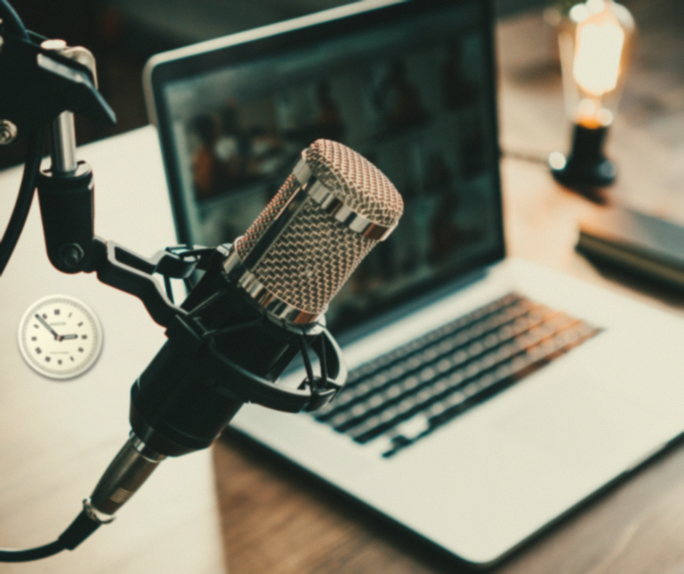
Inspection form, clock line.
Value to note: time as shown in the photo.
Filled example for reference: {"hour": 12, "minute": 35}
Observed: {"hour": 2, "minute": 53}
